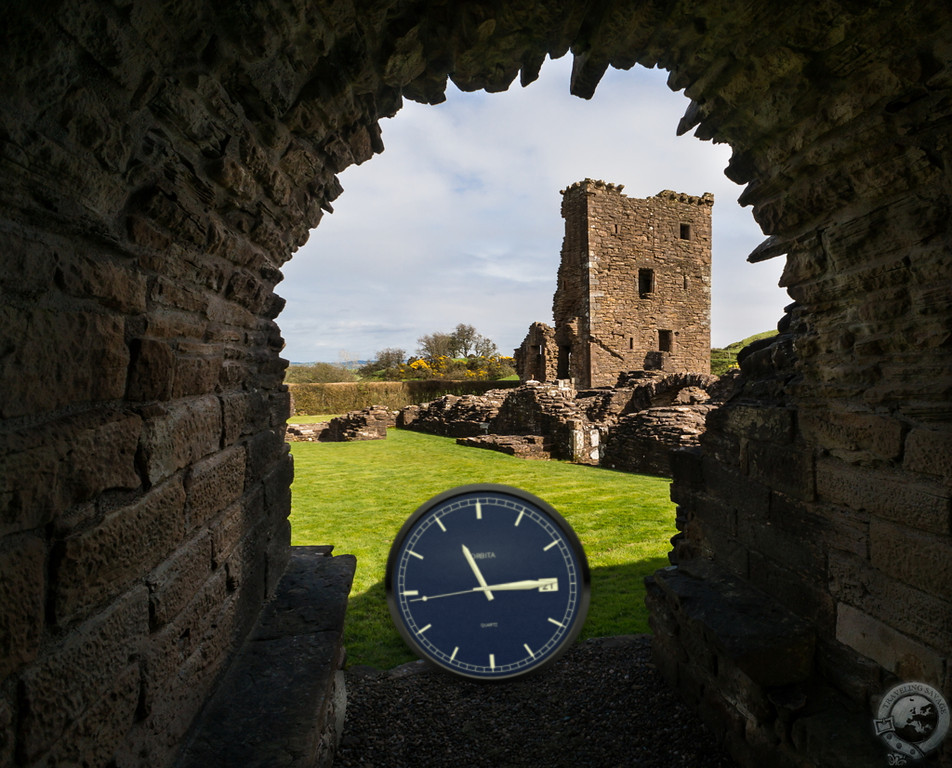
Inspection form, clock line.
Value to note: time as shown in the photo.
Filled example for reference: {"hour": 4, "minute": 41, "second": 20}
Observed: {"hour": 11, "minute": 14, "second": 44}
